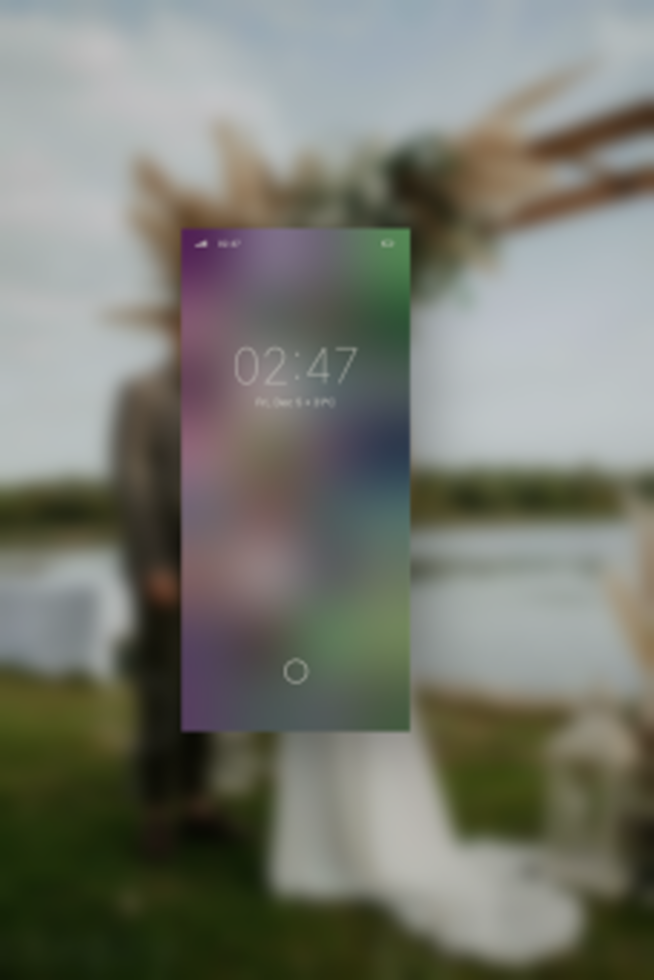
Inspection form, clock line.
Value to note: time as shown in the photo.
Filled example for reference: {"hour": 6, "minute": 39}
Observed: {"hour": 2, "minute": 47}
